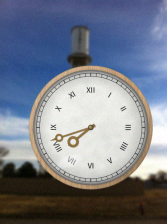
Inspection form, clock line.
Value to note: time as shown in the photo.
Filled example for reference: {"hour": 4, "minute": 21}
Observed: {"hour": 7, "minute": 42}
